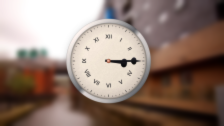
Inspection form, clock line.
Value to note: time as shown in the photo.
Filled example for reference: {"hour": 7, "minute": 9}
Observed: {"hour": 3, "minute": 15}
